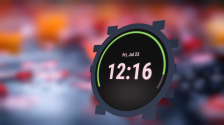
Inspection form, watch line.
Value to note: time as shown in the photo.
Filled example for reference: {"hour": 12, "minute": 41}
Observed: {"hour": 12, "minute": 16}
